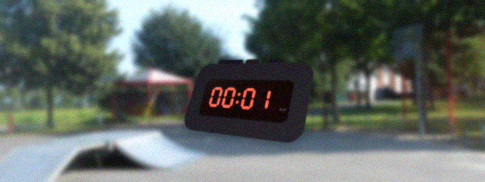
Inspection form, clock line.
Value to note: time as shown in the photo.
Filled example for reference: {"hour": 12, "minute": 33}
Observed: {"hour": 0, "minute": 1}
